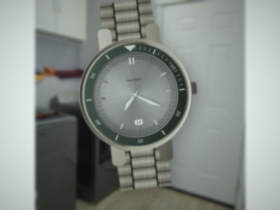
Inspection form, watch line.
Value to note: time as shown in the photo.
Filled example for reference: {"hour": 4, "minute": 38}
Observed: {"hour": 7, "minute": 20}
